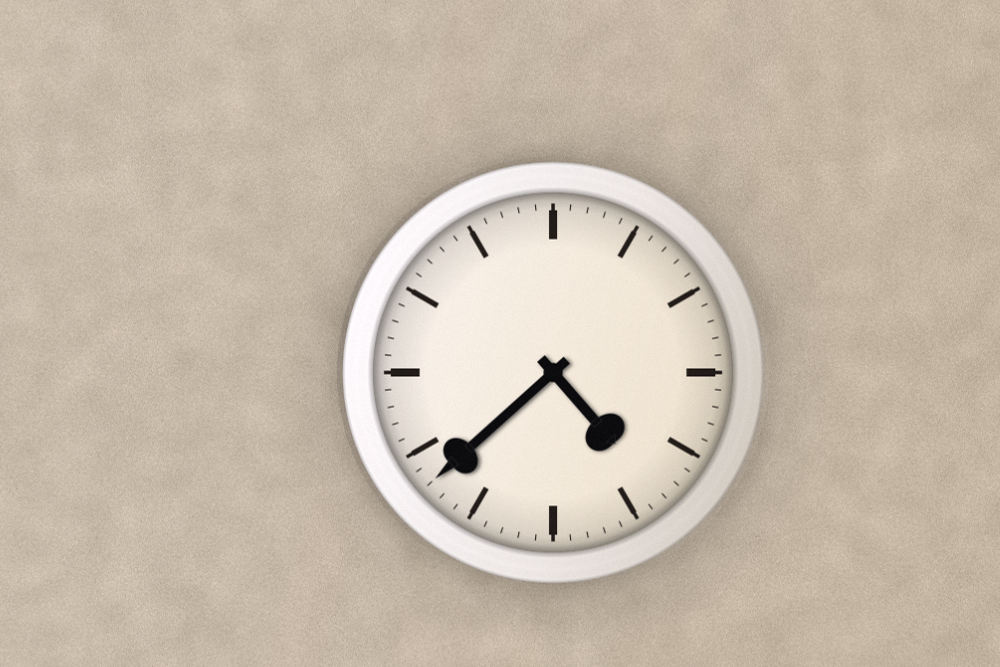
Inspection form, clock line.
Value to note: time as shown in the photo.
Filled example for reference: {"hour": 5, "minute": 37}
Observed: {"hour": 4, "minute": 38}
